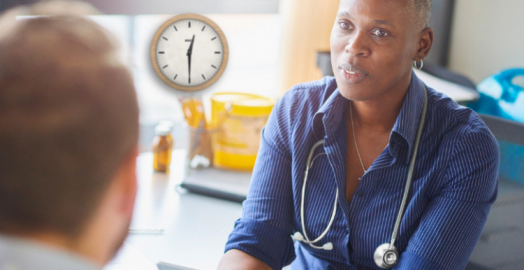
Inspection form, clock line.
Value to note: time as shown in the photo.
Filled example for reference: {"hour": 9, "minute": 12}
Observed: {"hour": 12, "minute": 30}
